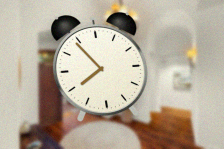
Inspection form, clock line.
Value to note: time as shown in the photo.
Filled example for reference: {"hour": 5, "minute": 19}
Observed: {"hour": 7, "minute": 54}
